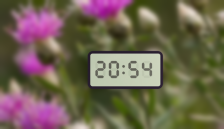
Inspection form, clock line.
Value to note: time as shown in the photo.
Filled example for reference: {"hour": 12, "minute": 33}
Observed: {"hour": 20, "minute": 54}
